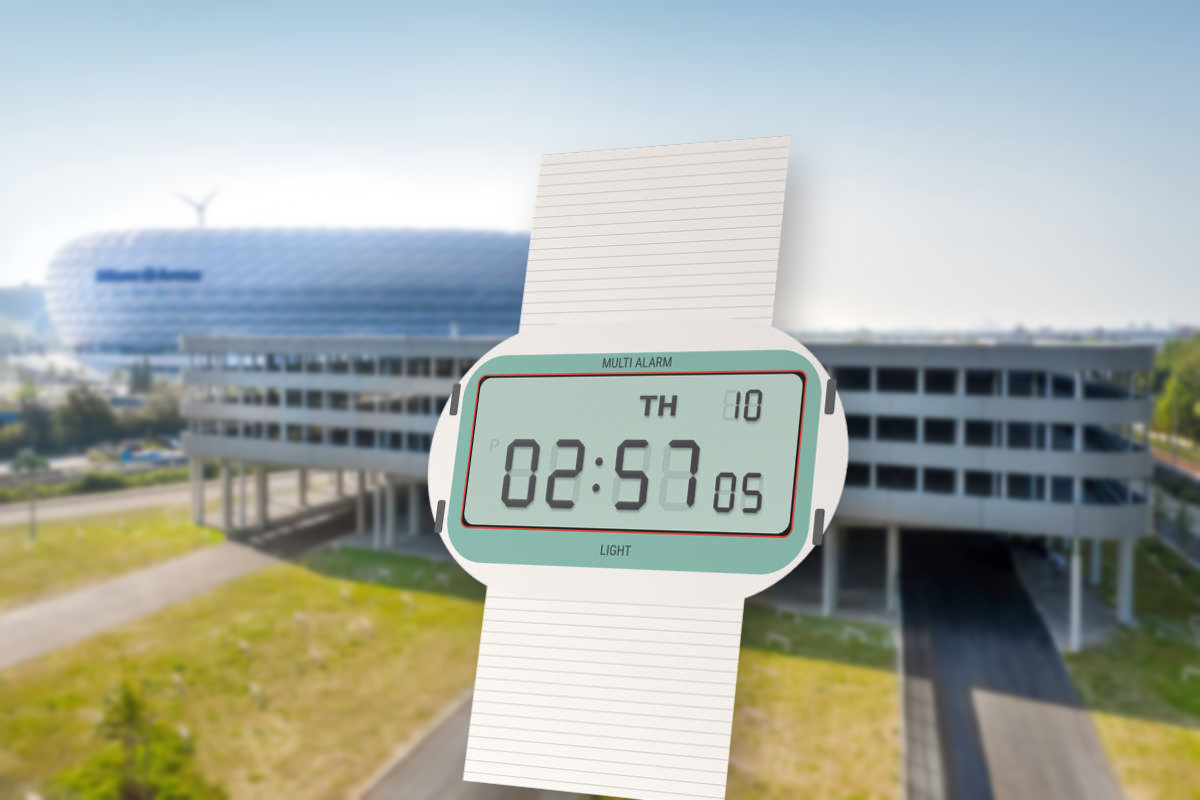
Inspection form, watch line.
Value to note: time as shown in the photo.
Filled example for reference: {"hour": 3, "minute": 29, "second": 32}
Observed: {"hour": 2, "minute": 57, "second": 5}
